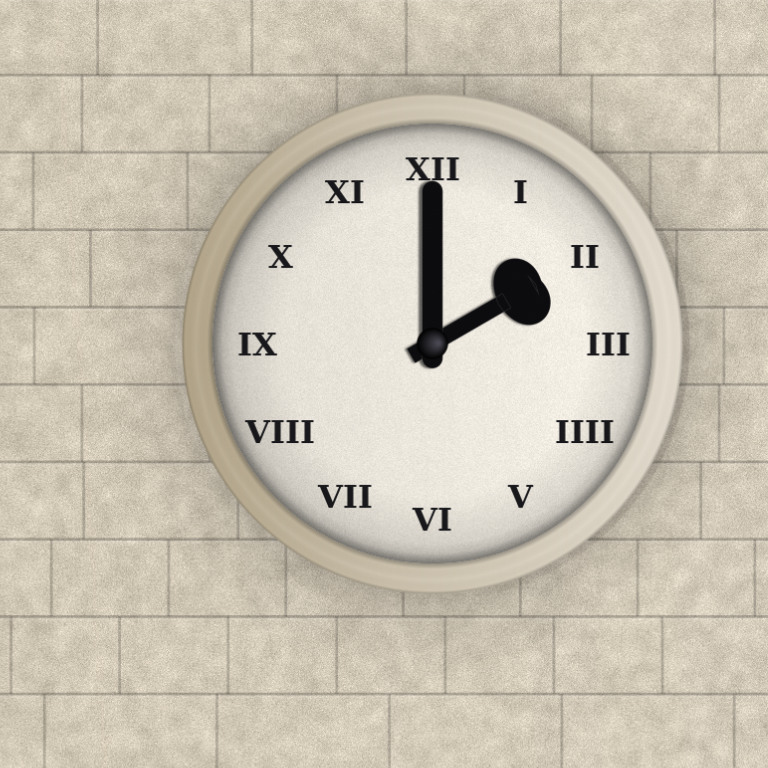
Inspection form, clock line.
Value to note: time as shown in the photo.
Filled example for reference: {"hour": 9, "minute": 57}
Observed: {"hour": 2, "minute": 0}
